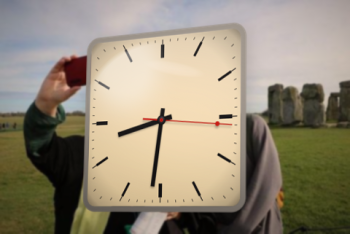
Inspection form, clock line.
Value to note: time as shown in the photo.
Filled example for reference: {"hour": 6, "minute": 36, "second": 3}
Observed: {"hour": 8, "minute": 31, "second": 16}
